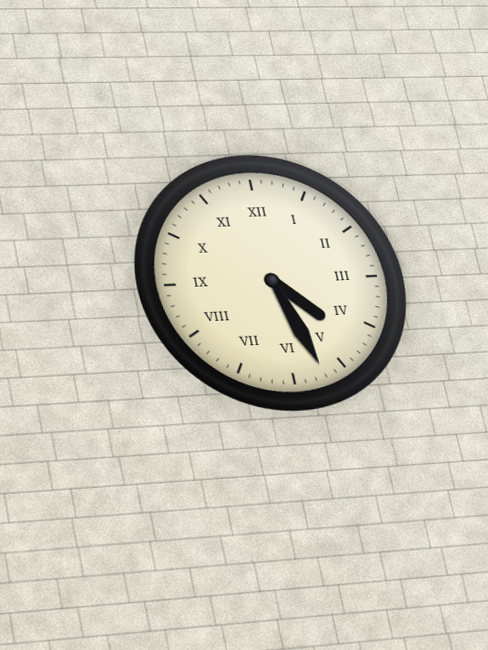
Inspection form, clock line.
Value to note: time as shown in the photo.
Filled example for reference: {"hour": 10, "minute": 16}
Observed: {"hour": 4, "minute": 27}
